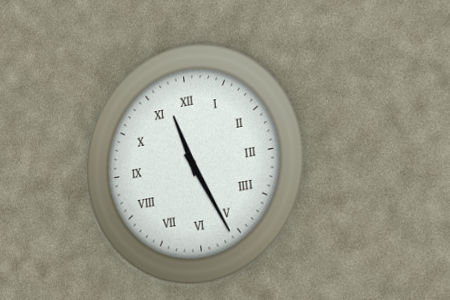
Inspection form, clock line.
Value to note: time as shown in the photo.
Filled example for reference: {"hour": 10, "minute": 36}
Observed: {"hour": 11, "minute": 26}
